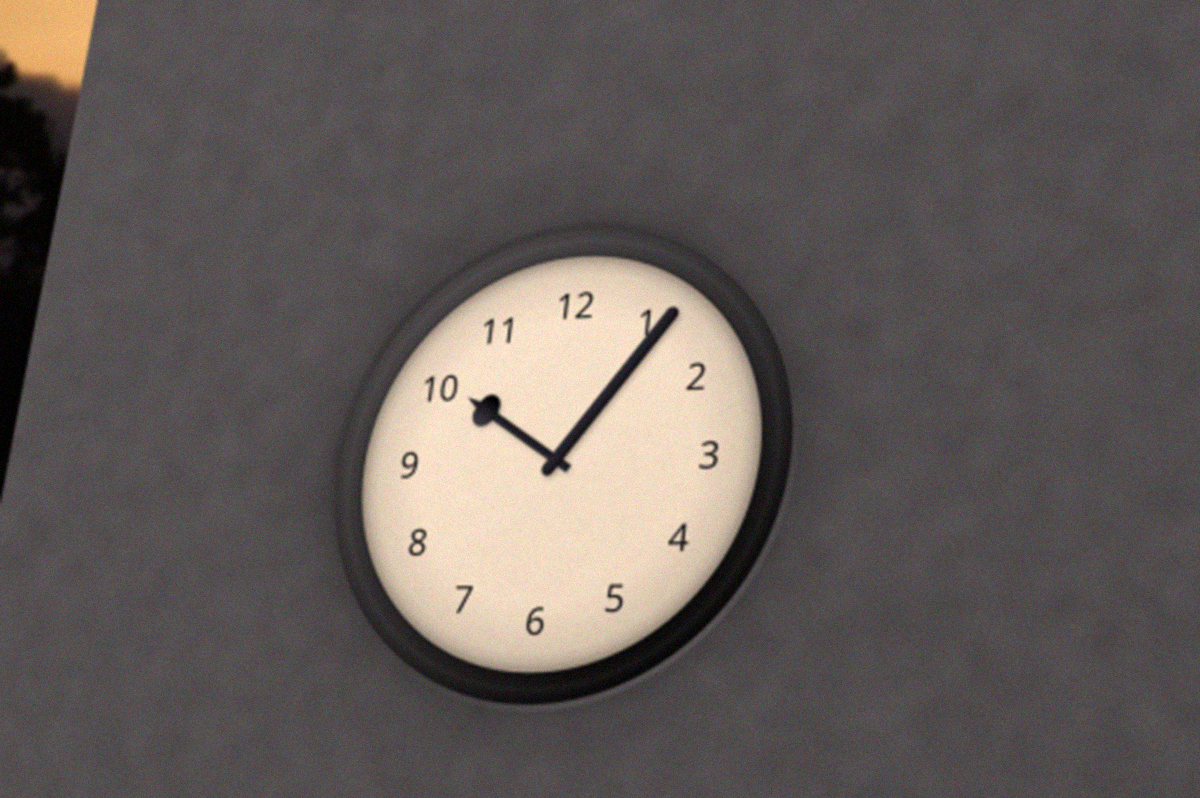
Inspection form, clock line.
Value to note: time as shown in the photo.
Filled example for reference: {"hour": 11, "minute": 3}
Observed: {"hour": 10, "minute": 6}
